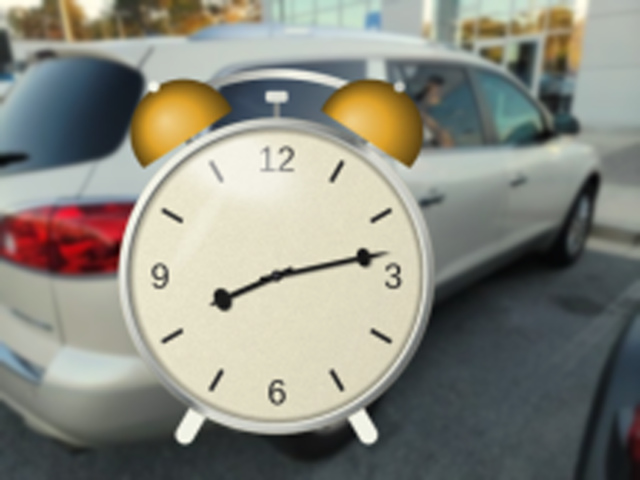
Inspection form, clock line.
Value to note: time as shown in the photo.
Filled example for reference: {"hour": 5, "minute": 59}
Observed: {"hour": 8, "minute": 13}
